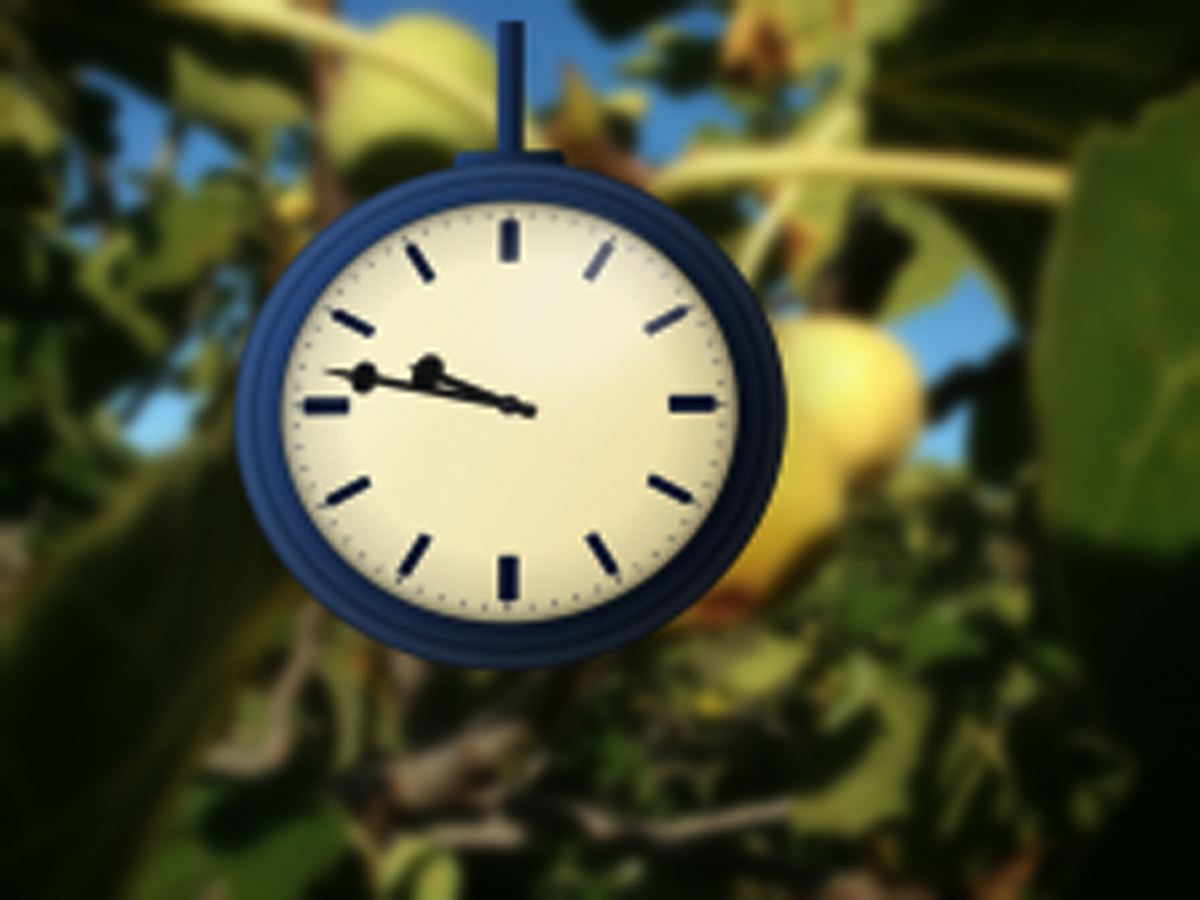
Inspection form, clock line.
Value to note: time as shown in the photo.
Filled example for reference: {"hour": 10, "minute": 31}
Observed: {"hour": 9, "minute": 47}
